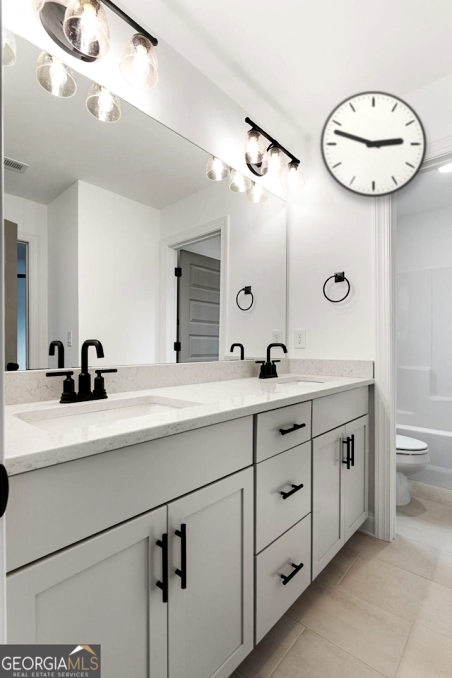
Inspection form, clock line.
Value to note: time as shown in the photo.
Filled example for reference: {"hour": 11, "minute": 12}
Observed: {"hour": 2, "minute": 48}
